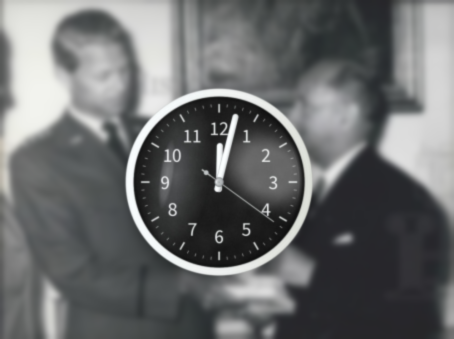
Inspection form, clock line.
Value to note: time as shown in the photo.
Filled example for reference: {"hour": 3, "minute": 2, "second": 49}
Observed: {"hour": 12, "minute": 2, "second": 21}
